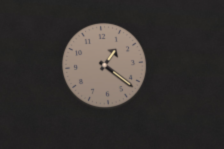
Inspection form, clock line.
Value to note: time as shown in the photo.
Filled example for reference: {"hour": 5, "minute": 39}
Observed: {"hour": 1, "minute": 22}
